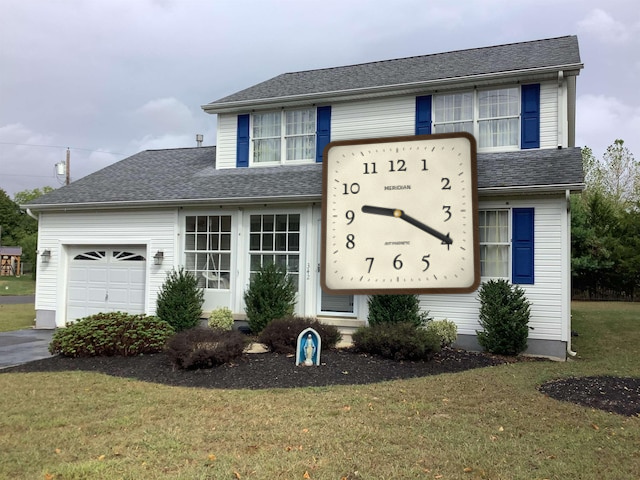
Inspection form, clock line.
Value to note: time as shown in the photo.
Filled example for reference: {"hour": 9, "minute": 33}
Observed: {"hour": 9, "minute": 20}
